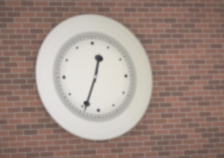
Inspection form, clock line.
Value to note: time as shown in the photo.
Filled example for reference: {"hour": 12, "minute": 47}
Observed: {"hour": 12, "minute": 34}
